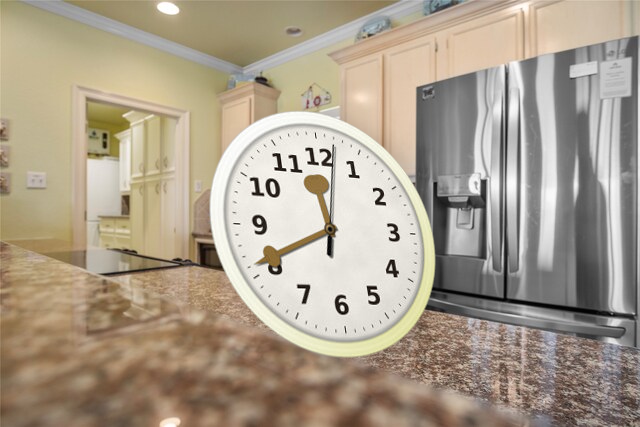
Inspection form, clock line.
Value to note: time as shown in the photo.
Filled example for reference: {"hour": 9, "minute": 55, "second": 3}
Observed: {"hour": 11, "minute": 41, "second": 2}
